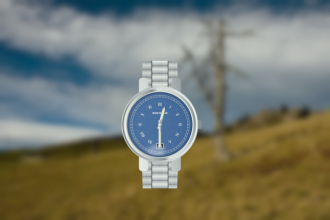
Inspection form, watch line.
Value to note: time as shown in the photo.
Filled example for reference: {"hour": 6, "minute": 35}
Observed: {"hour": 12, "minute": 30}
